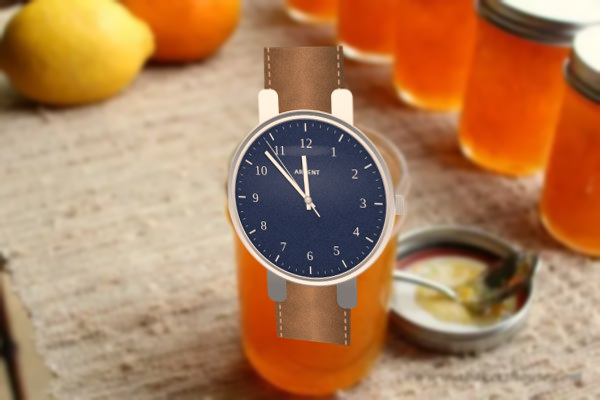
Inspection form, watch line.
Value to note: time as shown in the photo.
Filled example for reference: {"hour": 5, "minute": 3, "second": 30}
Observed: {"hour": 11, "minute": 52, "second": 54}
